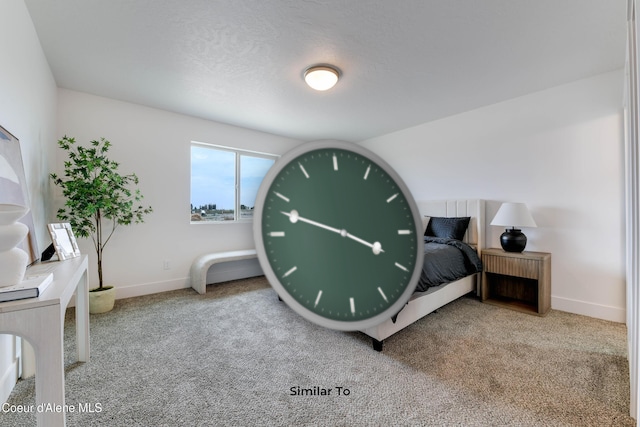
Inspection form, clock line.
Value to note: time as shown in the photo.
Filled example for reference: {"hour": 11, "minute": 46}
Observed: {"hour": 3, "minute": 48}
